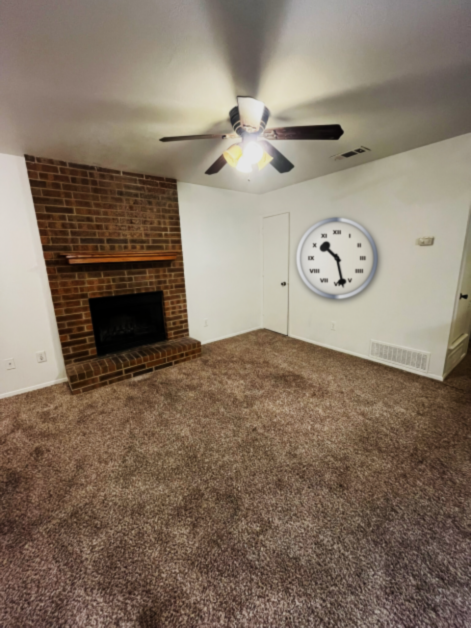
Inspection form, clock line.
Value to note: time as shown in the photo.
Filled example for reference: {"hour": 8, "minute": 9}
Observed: {"hour": 10, "minute": 28}
